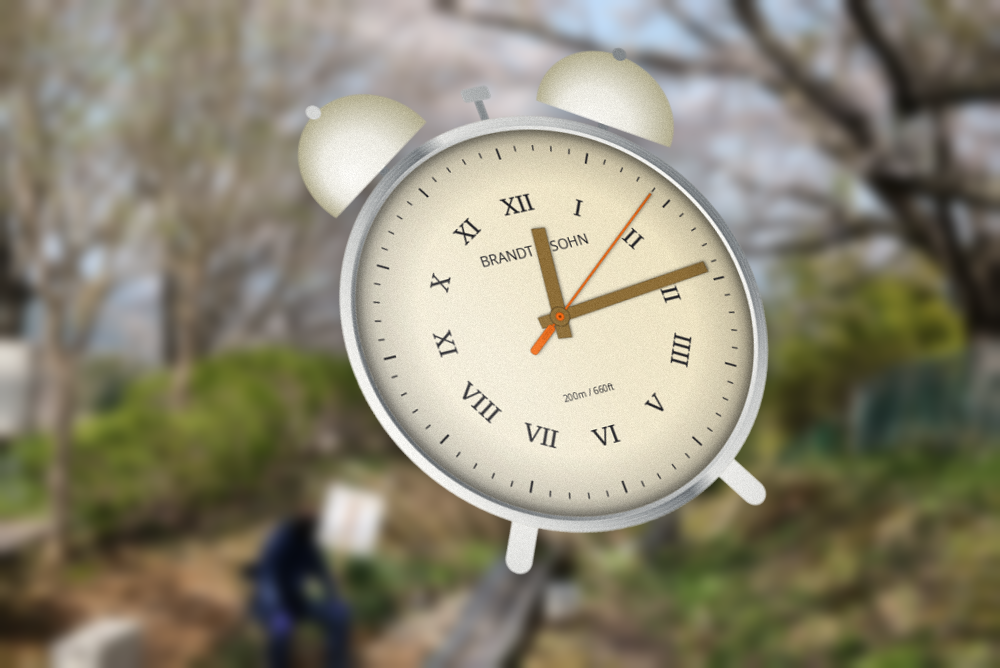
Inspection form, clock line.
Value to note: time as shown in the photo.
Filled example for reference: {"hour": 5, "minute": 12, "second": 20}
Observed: {"hour": 12, "minute": 14, "second": 9}
